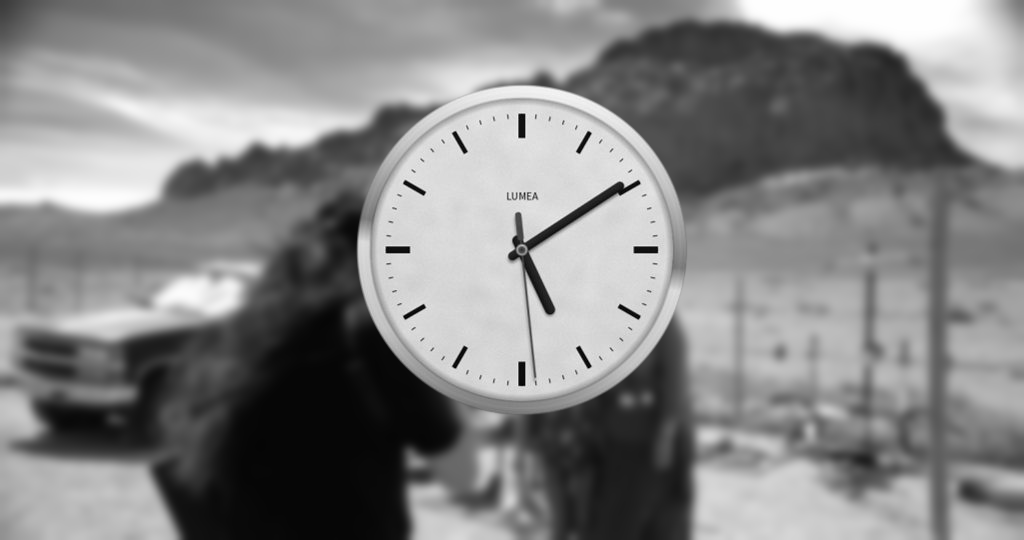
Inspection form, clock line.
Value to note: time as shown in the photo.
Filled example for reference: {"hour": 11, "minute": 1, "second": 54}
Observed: {"hour": 5, "minute": 9, "second": 29}
